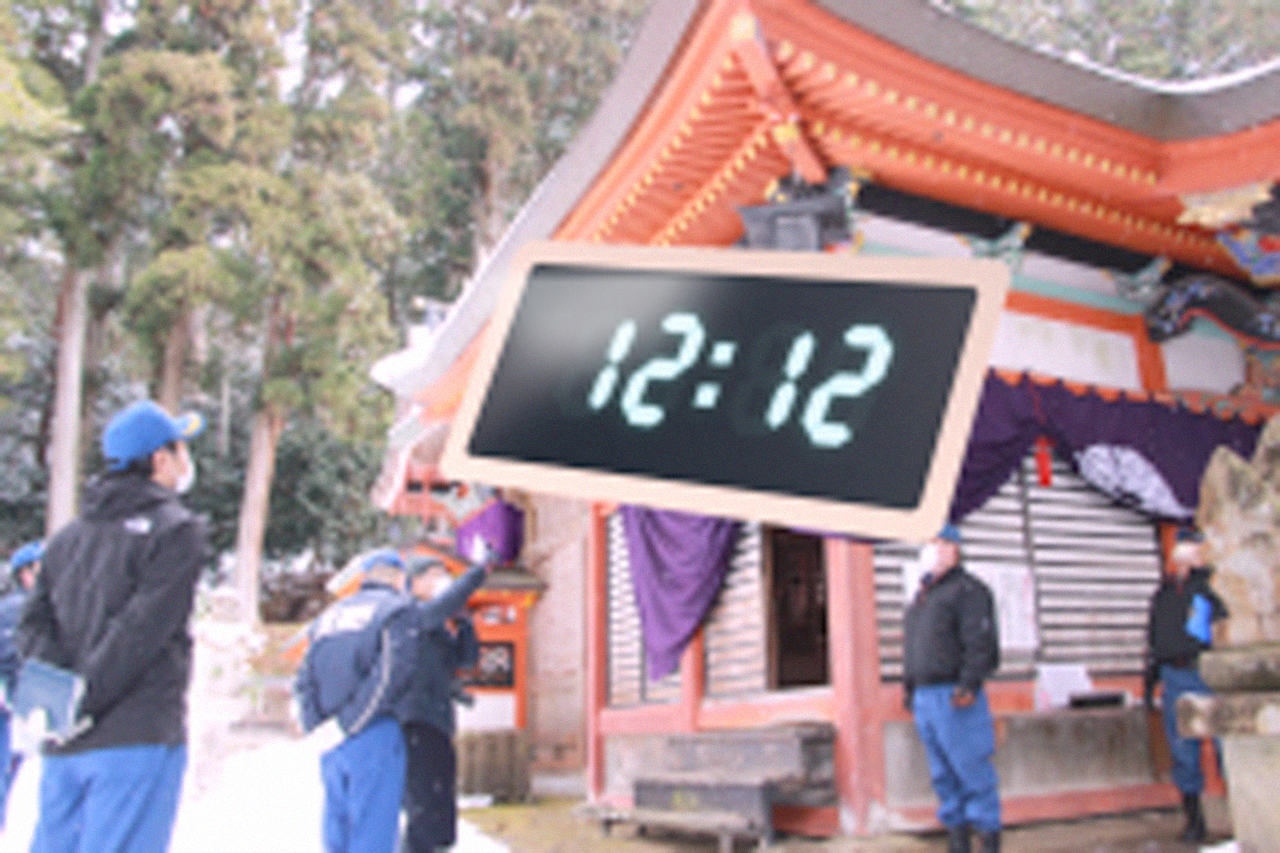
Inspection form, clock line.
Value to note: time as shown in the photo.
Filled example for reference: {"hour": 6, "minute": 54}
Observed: {"hour": 12, "minute": 12}
